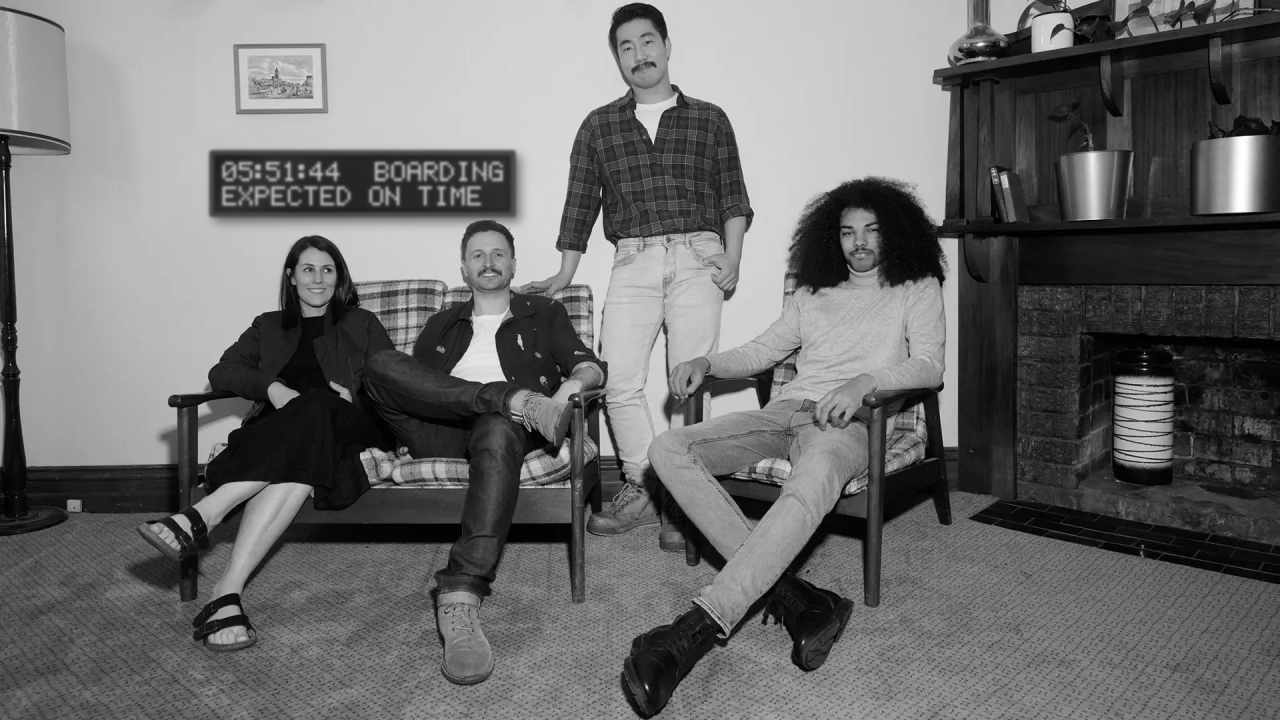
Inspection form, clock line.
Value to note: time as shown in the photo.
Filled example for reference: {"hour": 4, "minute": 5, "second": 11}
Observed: {"hour": 5, "minute": 51, "second": 44}
